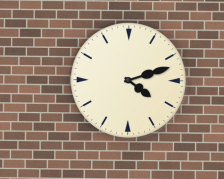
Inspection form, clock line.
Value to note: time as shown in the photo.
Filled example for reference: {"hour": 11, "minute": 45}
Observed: {"hour": 4, "minute": 12}
